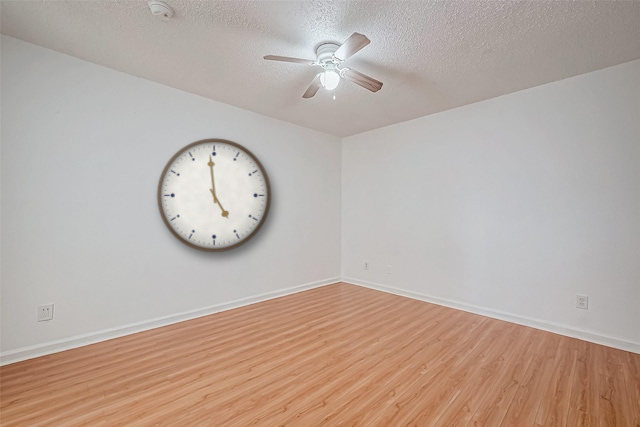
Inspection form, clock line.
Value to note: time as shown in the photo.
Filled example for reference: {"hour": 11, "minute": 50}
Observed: {"hour": 4, "minute": 59}
